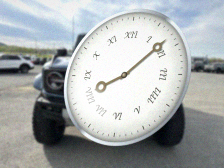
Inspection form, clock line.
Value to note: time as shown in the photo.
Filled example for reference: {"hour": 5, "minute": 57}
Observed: {"hour": 8, "minute": 8}
